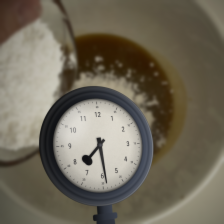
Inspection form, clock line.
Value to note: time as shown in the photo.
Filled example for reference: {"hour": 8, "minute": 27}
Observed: {"hour": 7, "minute": 29}
